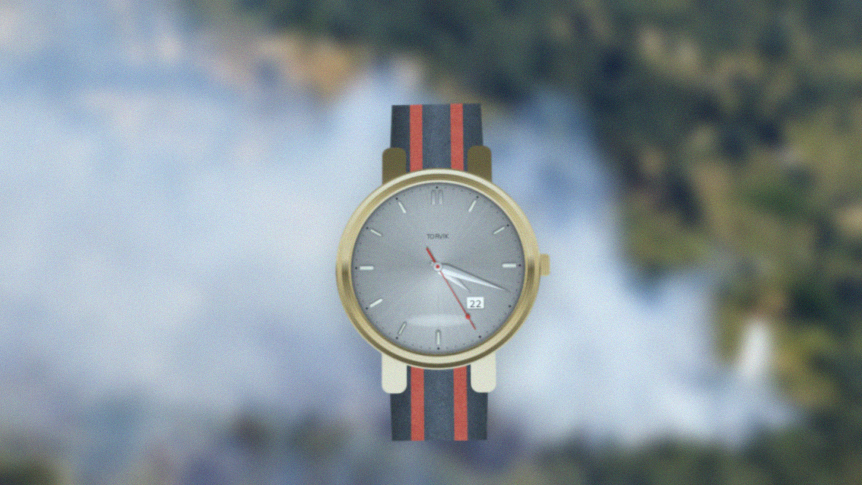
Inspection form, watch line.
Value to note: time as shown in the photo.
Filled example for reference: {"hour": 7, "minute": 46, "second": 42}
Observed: {"hour": 4, "minute": 18, "second": 25}
